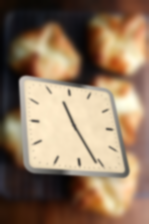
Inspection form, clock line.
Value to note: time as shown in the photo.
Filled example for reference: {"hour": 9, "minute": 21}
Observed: {"hour": 11, "minute": 26}
